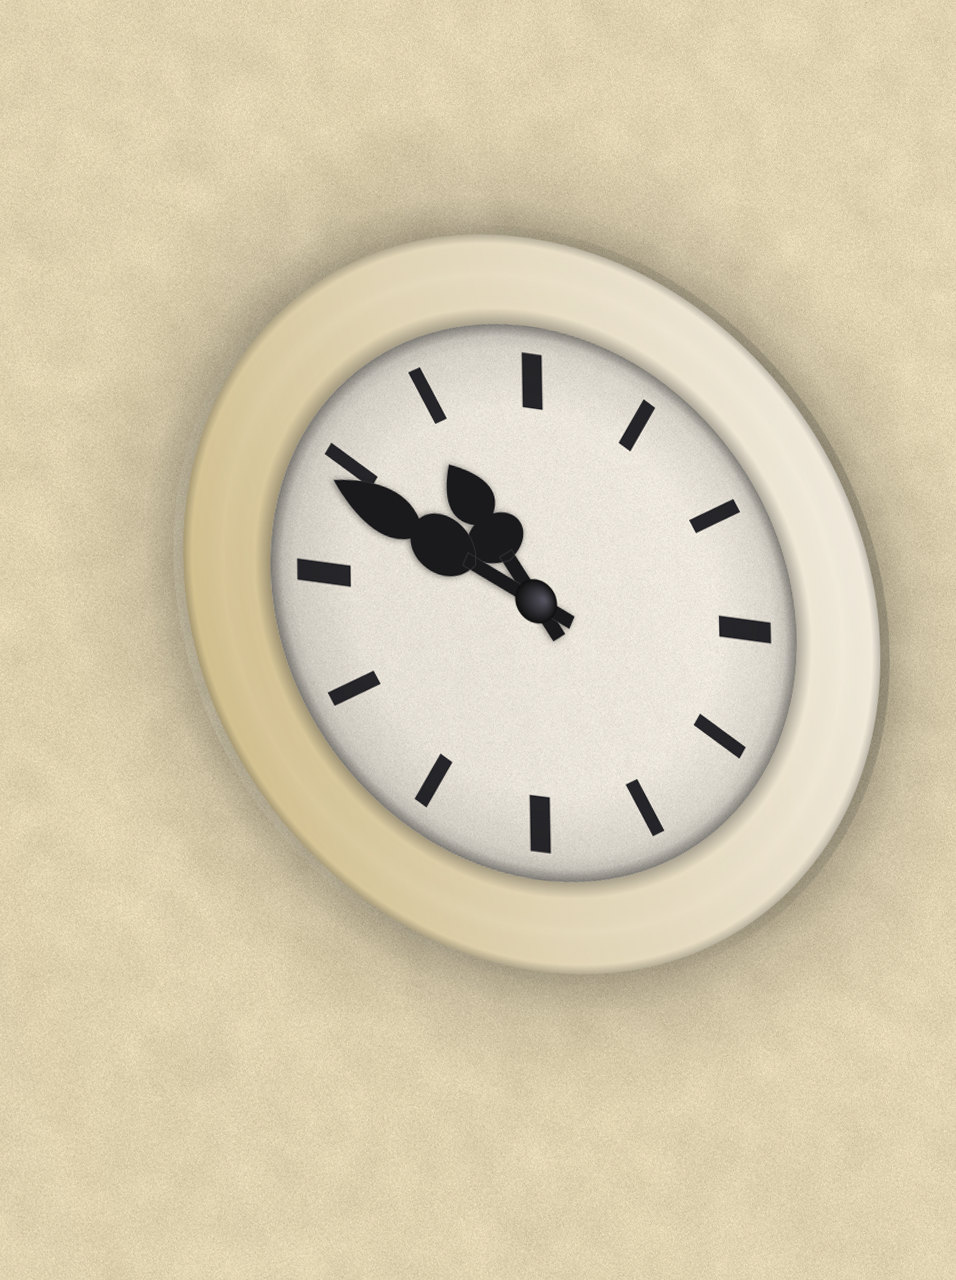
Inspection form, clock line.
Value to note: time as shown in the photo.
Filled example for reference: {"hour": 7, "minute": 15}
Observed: {"hour": 10, "minute": 49}
